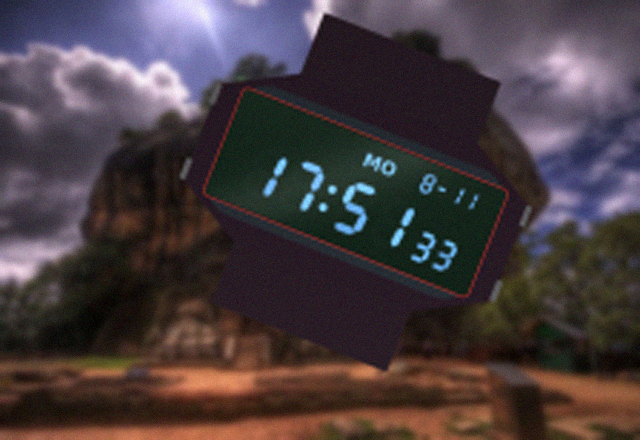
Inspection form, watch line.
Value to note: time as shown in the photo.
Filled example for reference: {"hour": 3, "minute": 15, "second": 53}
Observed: {"hour": 17, "minute": 51, "second": 33}
